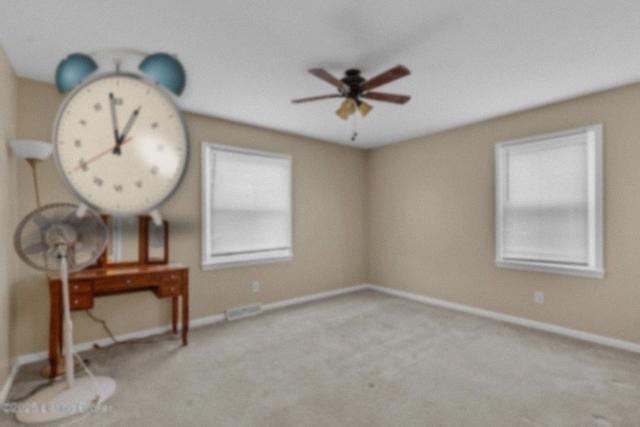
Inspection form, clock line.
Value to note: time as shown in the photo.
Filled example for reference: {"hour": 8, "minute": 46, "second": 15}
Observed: {"hour": 12, "minute": 58, "second": 40}
